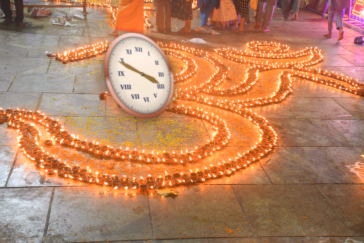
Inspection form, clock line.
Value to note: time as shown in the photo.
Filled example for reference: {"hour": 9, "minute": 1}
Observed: {"hour": 3, "minute": 49}
